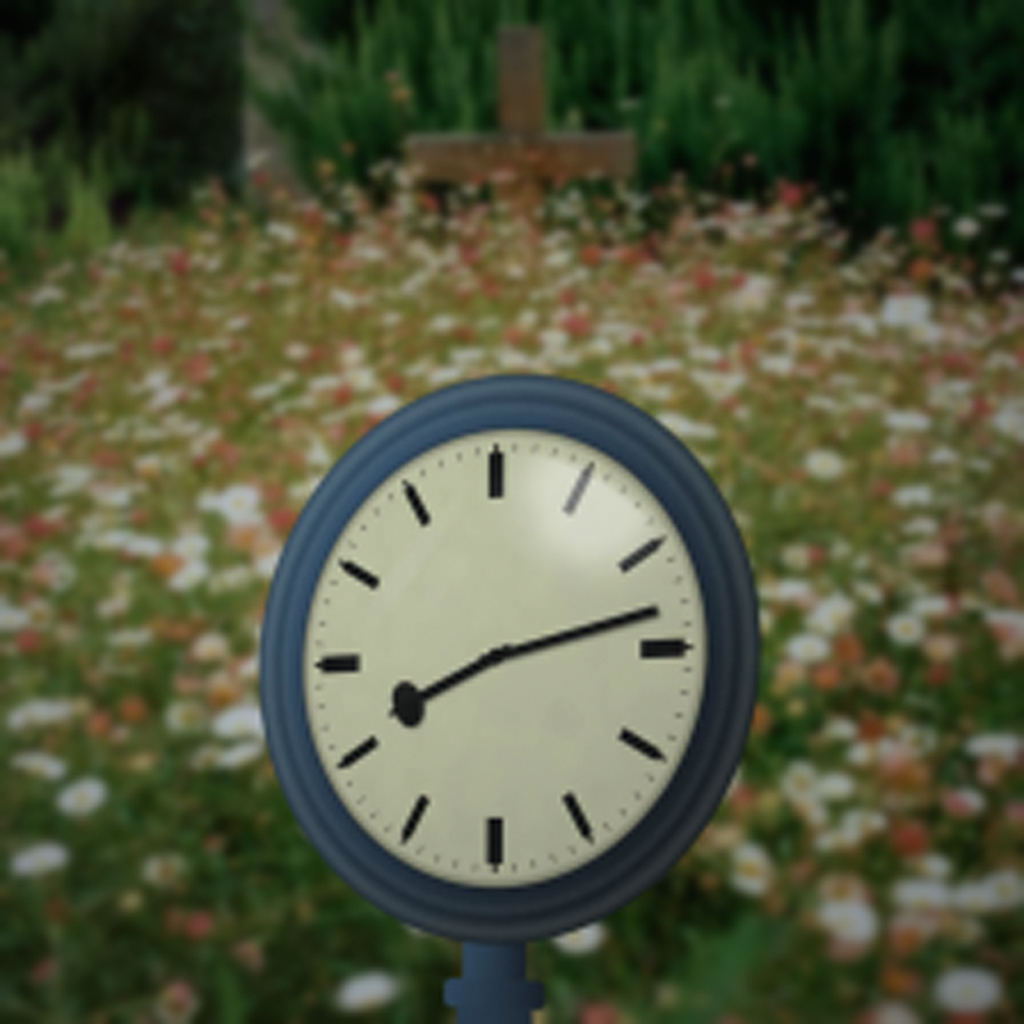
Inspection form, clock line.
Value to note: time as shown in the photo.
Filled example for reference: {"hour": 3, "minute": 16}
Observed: {"hour": 8, "minute": 13}
